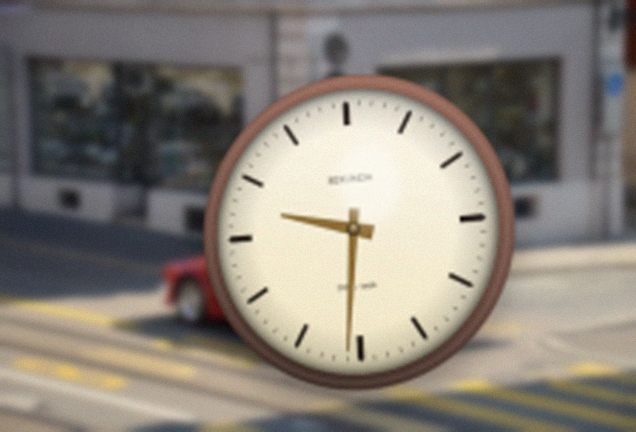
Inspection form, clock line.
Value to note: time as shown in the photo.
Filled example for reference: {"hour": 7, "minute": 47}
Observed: {"hour": 9, "minute": 31}
